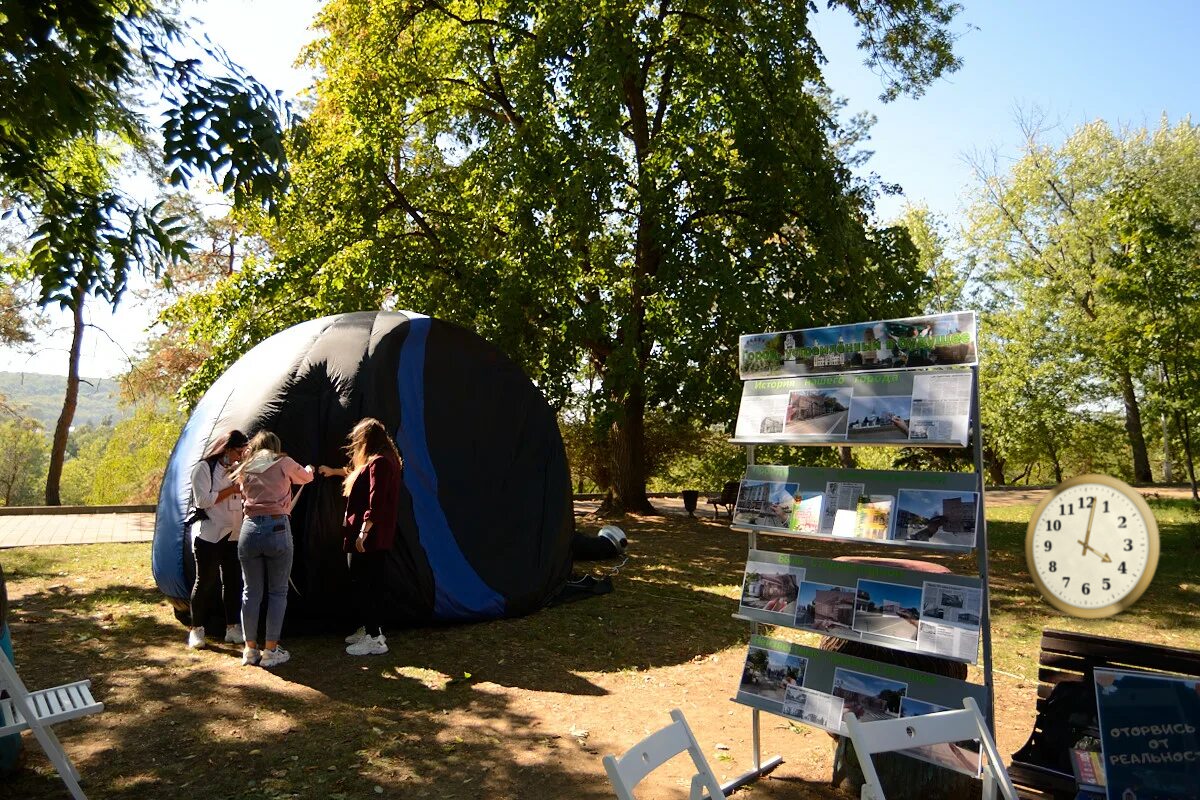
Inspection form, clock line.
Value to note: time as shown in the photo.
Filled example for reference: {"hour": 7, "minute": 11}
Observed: {"hour": 4, "minute": 2}
